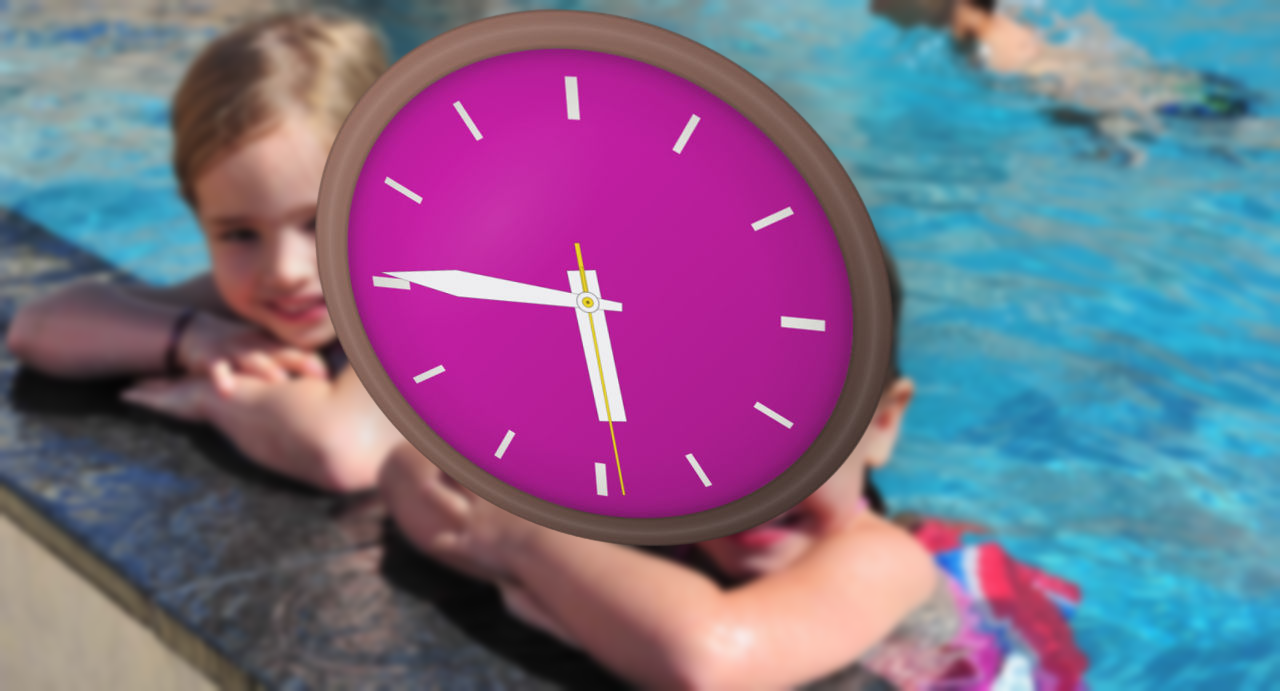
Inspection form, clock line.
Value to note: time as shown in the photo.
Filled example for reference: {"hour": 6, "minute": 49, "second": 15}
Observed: {"hour": 5, "minute": 45, "second": 29}
